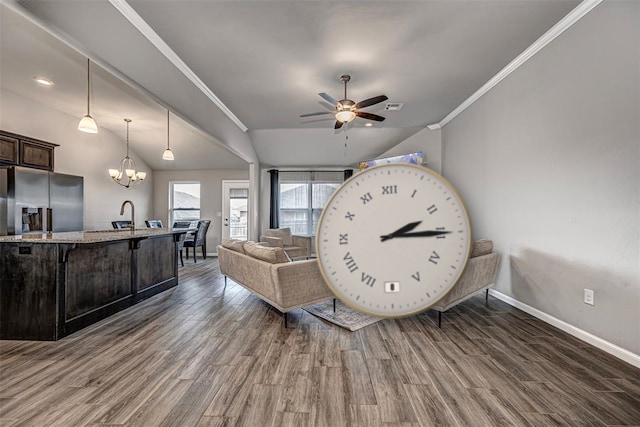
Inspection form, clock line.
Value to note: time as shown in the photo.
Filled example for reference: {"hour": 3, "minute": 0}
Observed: {"hour": 2, "minute": 15}
